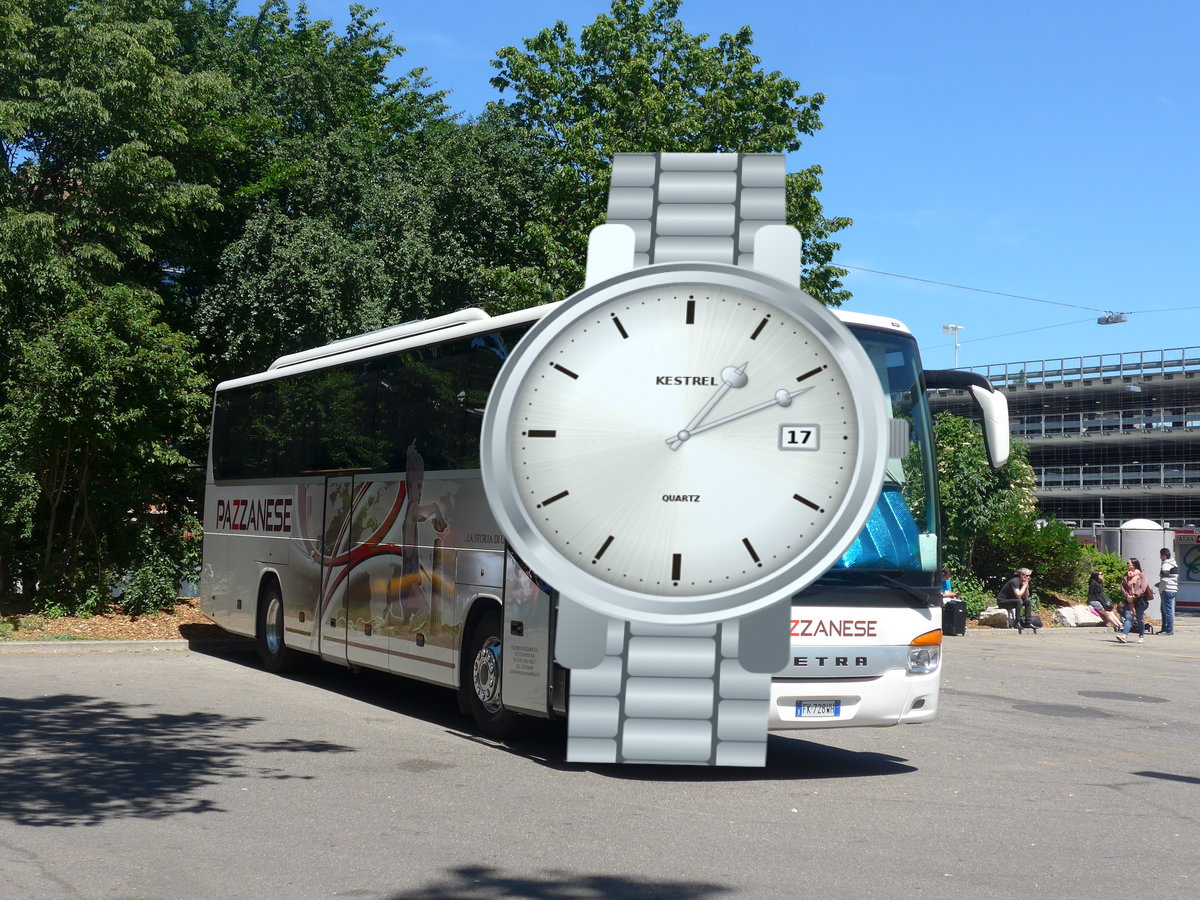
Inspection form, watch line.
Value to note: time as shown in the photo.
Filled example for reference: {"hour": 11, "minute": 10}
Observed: {"hour": 1, "minute": 11}
